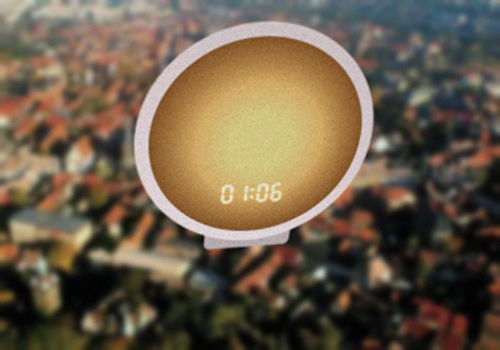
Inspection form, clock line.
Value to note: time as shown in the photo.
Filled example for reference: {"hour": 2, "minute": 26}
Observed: {"hour": 1, "minute": 6}
